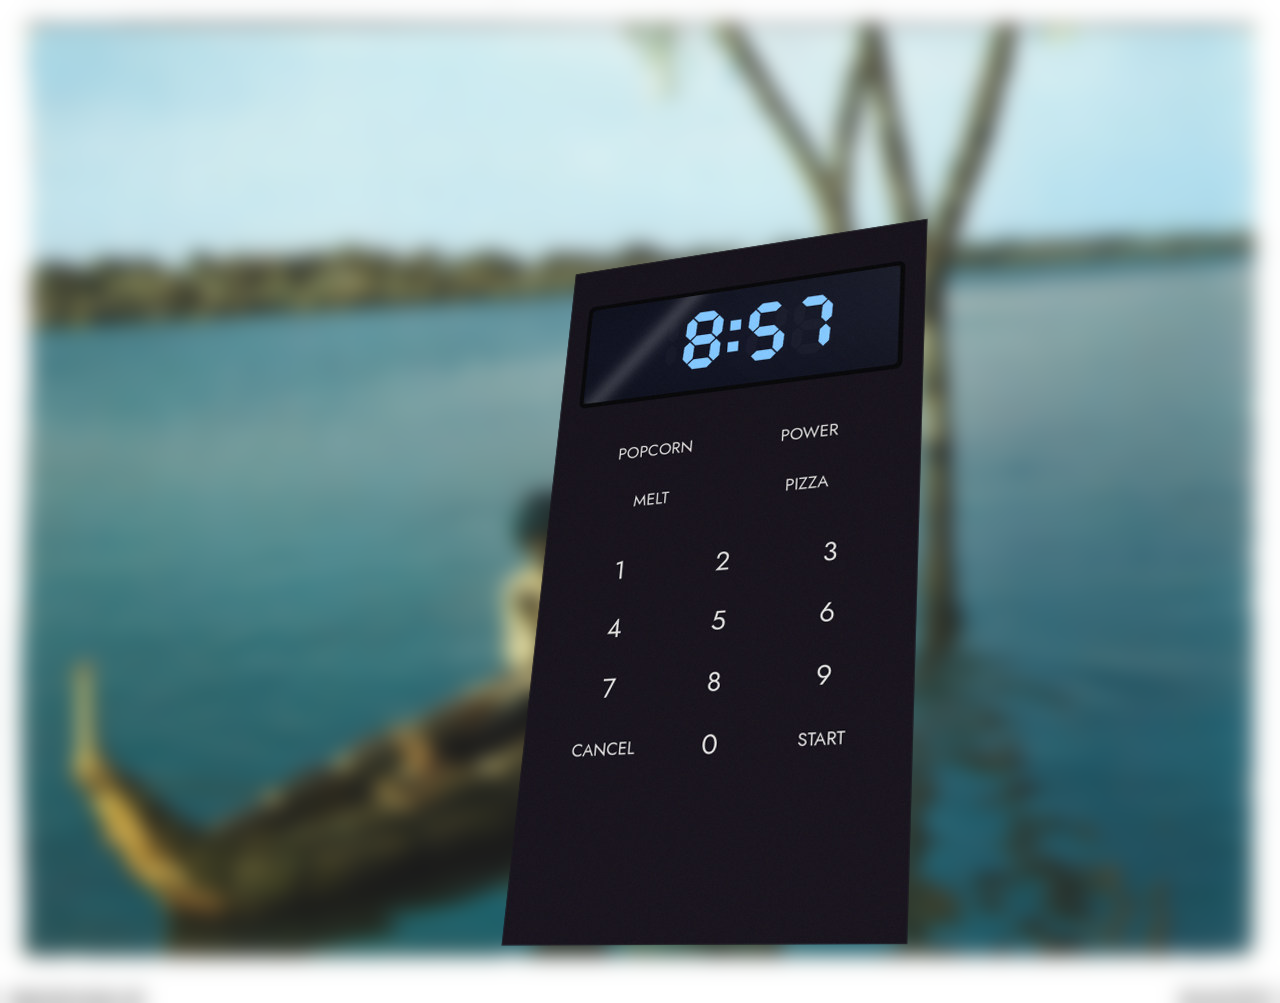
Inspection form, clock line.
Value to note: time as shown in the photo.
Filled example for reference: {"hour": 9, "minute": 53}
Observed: {"hour": 8, "minute": 57}
